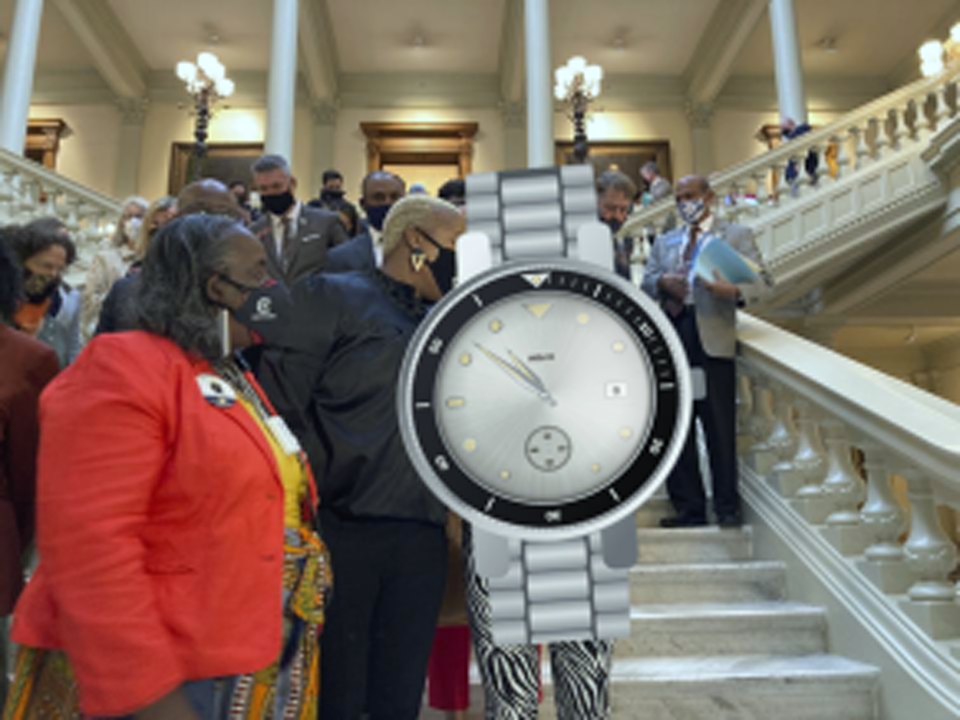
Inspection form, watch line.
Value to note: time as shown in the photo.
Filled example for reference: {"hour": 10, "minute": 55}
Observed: {"hour": 10, "minute": 52}
